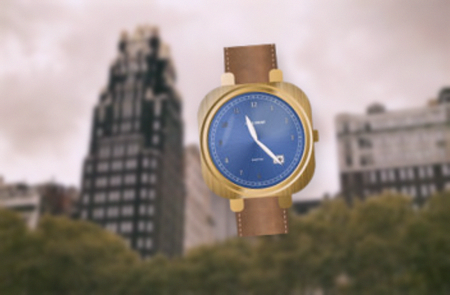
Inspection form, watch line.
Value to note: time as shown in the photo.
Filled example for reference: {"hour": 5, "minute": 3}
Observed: {"hour": 11, "minute": 23}
